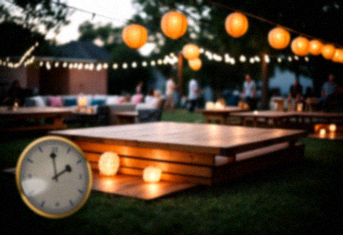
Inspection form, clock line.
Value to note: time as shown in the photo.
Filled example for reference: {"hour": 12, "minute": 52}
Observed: {"hour": 1, "minute": 59}
